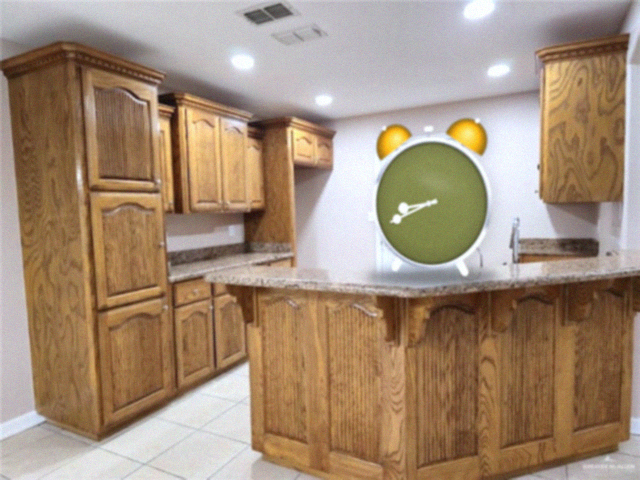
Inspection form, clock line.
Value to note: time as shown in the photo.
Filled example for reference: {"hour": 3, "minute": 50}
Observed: {"hour": 8, "minute": 41}
